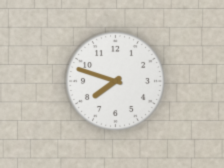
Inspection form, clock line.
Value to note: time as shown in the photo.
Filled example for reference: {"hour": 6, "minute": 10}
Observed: {"hour": 7, "minute": 48}
